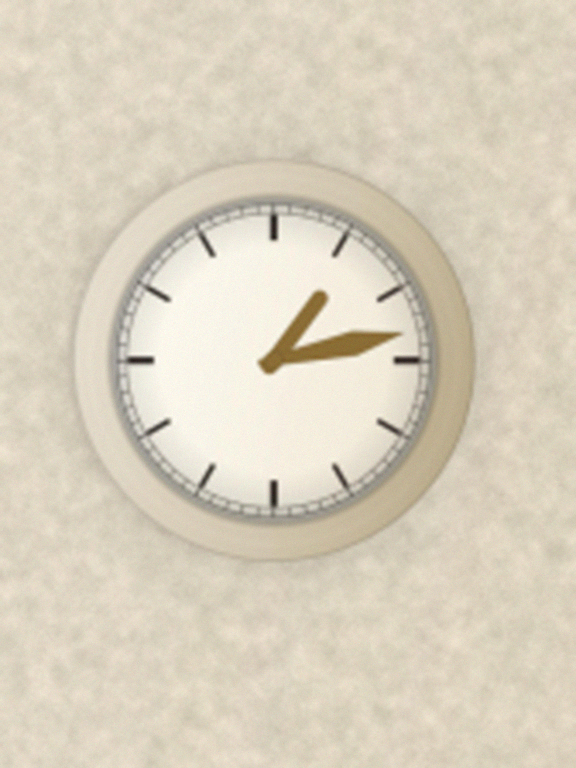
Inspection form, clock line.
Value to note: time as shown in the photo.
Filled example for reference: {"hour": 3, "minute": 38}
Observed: {"hour": 1, "minute": 13}
